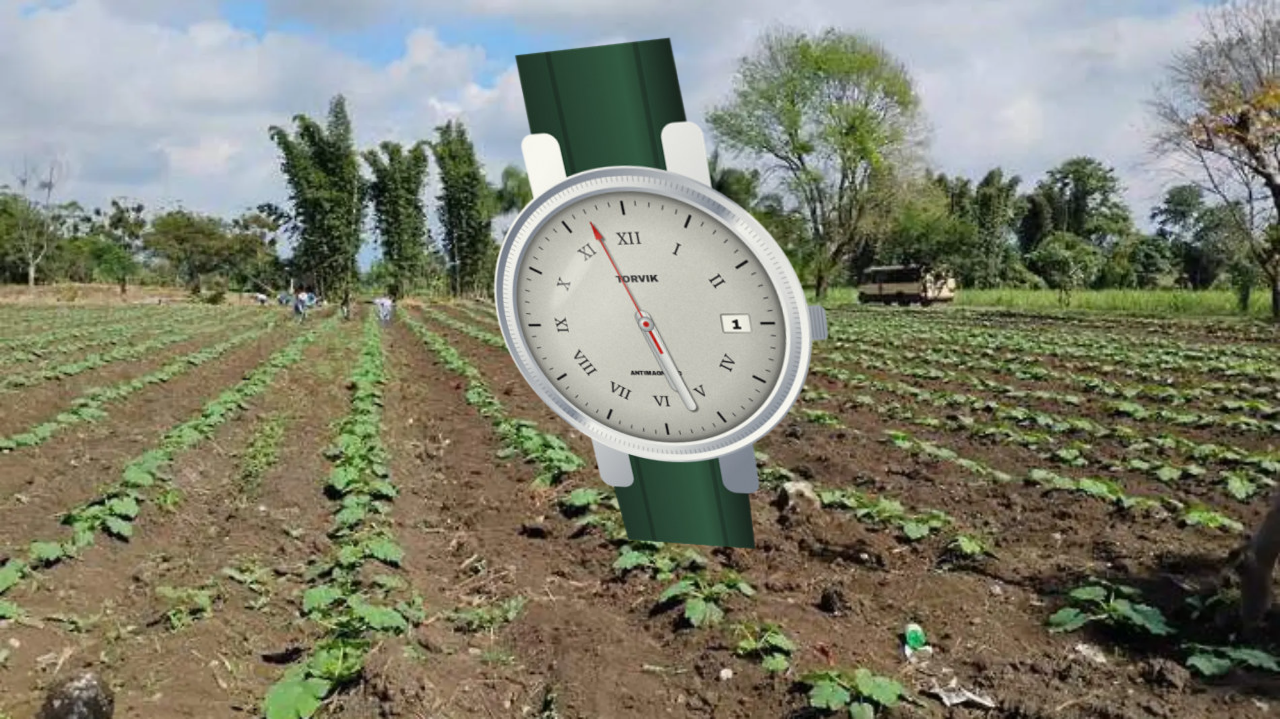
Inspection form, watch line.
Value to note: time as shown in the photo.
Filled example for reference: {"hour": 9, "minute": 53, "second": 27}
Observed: {"hour": 5, "minute": 26, "second": 57}
